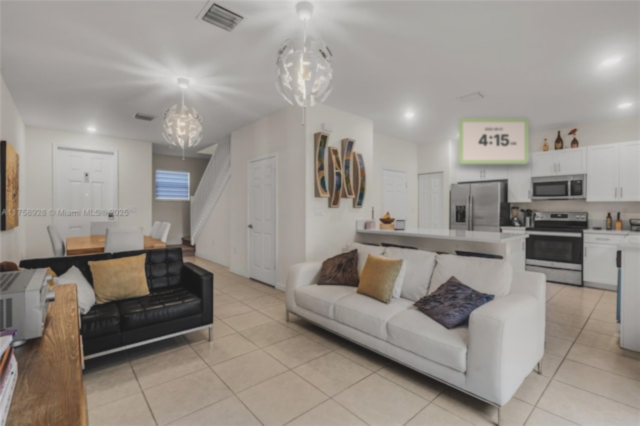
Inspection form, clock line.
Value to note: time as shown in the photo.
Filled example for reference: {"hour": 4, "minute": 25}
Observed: {"hour": 4, "minute": 15}
